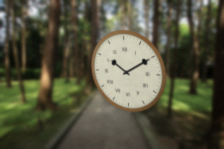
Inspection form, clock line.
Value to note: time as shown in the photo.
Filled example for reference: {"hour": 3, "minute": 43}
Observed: {"hour": 10, "minute": 10}
